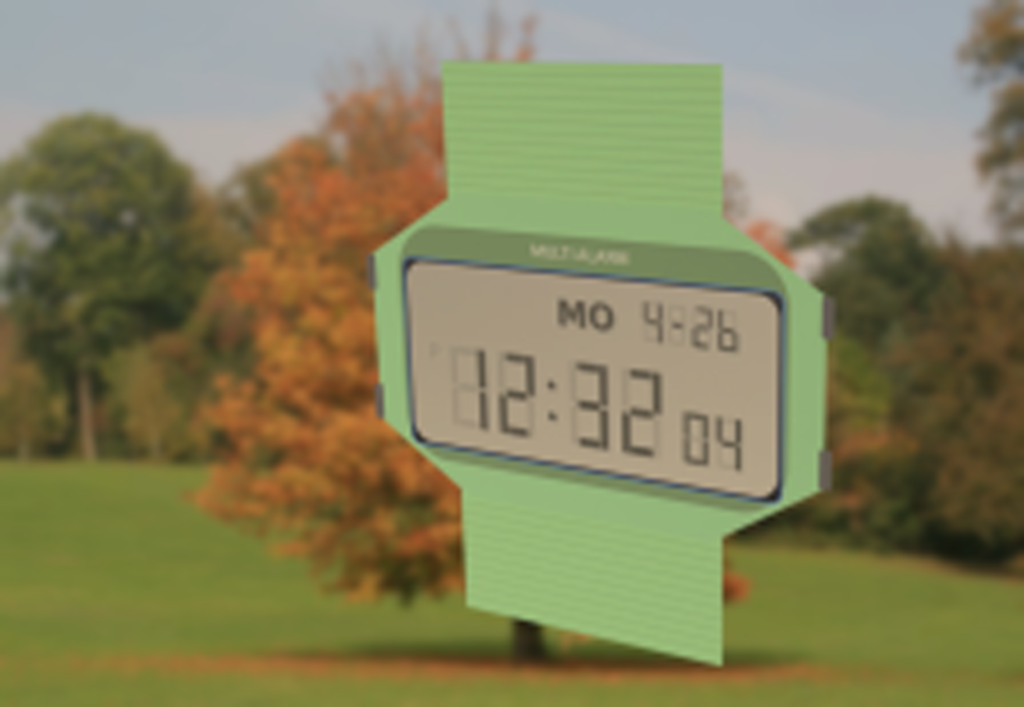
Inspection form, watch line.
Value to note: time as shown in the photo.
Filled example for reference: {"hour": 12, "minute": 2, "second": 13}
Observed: {"hour": 12, "minute": 32, "second": 4}
